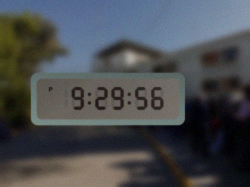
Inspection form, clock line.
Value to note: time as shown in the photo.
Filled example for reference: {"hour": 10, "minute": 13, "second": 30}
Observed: {"hour": 9, "minute": 29, "second": 56}
